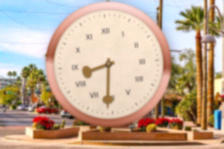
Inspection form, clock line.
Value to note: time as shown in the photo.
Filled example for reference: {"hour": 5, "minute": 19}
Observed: {"hour": 8, "minute": 31}
